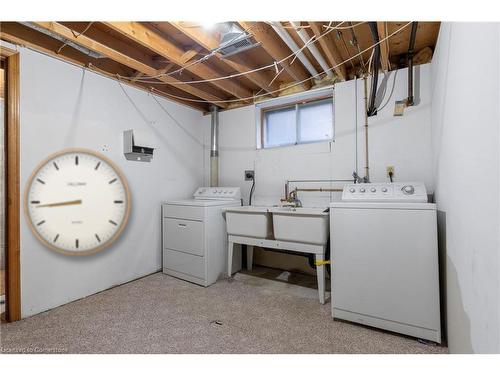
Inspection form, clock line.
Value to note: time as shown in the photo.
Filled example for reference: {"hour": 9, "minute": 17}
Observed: {"hour": 8, "minute": 44}
